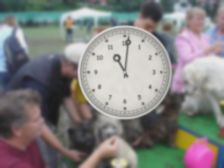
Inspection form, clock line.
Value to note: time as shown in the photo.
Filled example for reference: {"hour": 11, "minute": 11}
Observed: {"hour": 11, "minute": 1}
